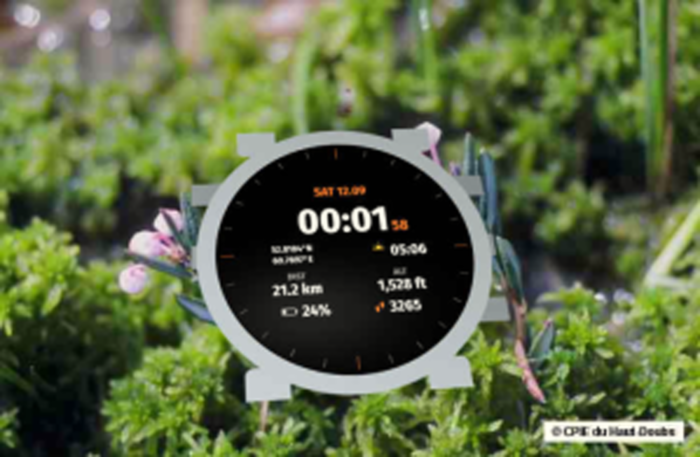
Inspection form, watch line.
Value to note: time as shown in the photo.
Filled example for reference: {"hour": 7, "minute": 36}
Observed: {"hour": 0, "minute": 1}
